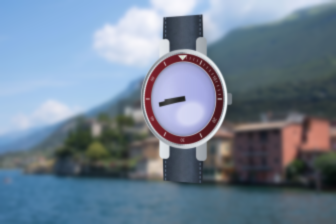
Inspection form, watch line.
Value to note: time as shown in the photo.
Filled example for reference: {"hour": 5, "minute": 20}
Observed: {"hour": 8, "minute": 43}
